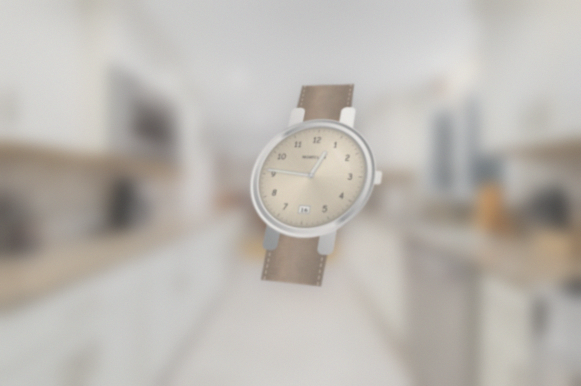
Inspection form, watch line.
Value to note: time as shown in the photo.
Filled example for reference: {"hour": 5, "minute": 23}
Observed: {"hour": 12, "minute": 46}
